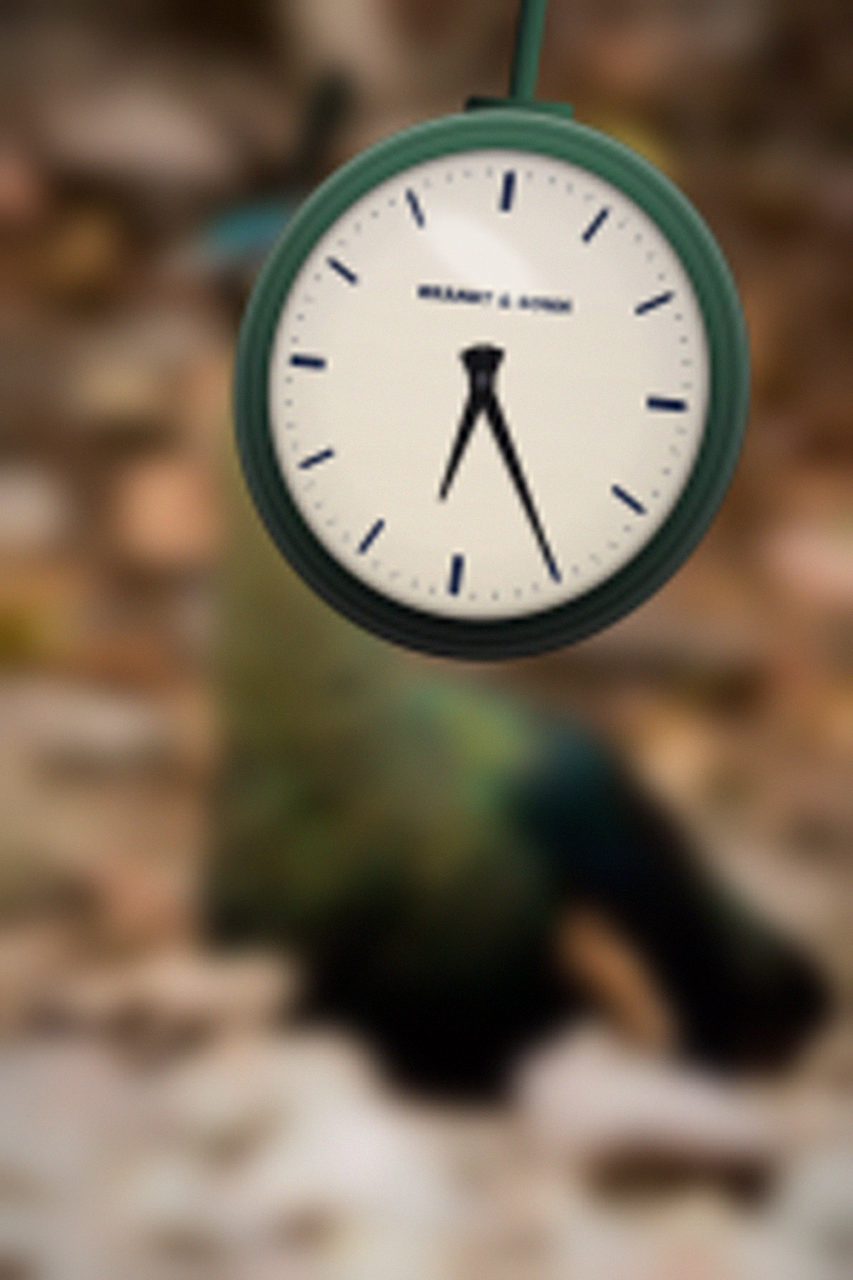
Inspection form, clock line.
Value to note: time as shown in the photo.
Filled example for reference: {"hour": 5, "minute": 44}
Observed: {"hour": 6, "minute": 25}
